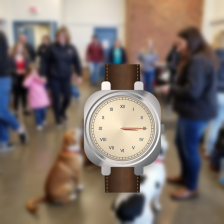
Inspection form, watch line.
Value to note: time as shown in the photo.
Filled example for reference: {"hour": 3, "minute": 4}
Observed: {"hour": 3, "minute": 15}
